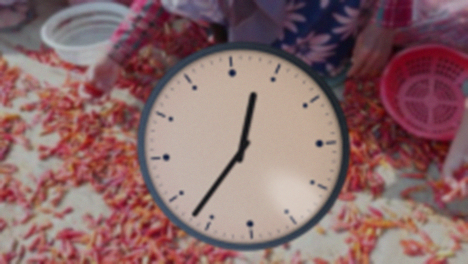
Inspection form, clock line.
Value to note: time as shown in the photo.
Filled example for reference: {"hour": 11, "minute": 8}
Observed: {"hour": 12, "minute": 37}
